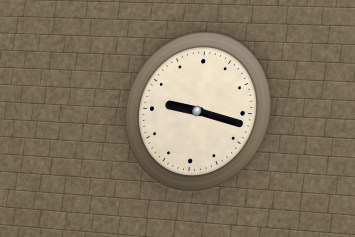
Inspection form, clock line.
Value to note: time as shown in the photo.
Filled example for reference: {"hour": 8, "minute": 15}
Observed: {"hour": 9, "minute": 17}
